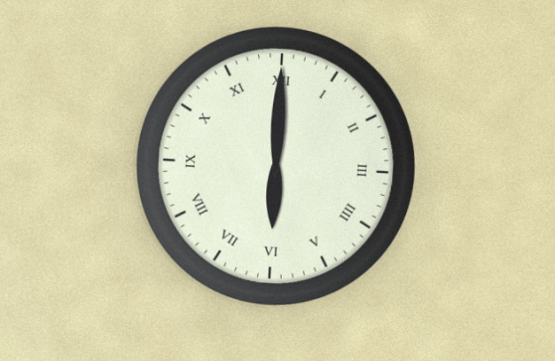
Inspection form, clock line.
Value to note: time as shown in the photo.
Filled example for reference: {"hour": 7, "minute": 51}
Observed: {"hour": 6, "minute": 0}
